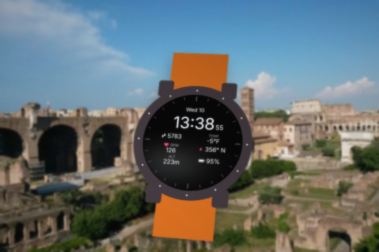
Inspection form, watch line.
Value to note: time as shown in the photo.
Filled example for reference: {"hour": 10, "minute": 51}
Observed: {"hour": 13, "minute": 38}
